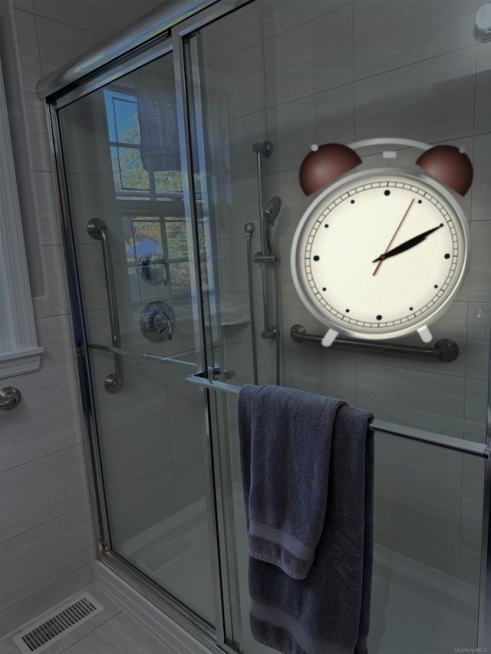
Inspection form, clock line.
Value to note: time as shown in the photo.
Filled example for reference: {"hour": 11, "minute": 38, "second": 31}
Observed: {"hour": 2, "minute": 10, "second": 4}
